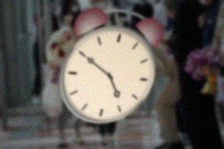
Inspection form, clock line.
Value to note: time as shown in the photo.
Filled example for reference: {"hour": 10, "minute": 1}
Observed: {"hour": 4, "minute": 50}
